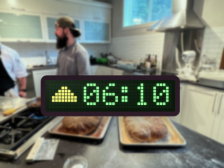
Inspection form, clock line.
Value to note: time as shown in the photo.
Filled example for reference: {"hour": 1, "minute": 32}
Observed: {"hour": 6, "minute": 10}
